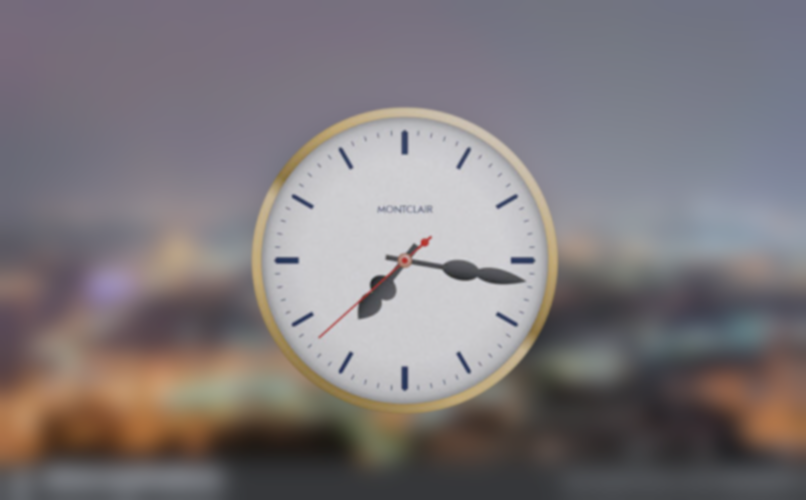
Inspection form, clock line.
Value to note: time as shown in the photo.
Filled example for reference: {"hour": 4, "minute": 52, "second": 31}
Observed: {"hour": 7, "minute": 16, "second": 38}
